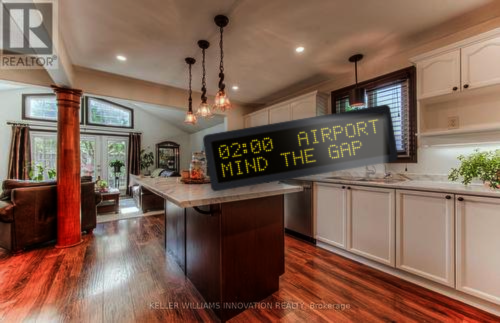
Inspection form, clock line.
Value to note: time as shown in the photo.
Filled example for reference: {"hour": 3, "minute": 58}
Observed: {"hour": 2, "minute": 0}
